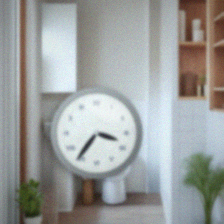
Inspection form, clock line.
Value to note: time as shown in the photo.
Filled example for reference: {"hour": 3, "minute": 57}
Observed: {"hour": 3, "minute": 36}
